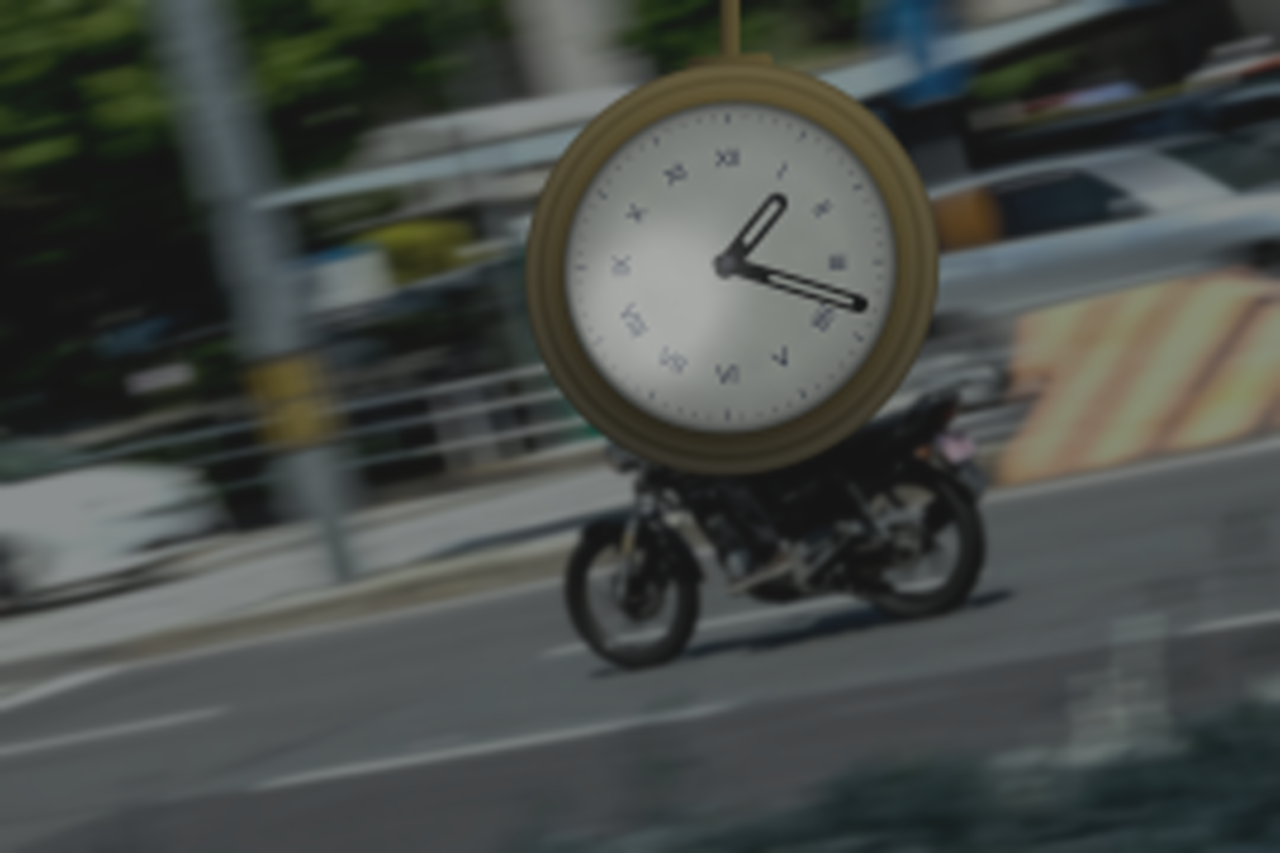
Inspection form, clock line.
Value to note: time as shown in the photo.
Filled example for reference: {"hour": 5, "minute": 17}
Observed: {"hour": 1, "minute": 18}
